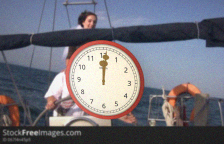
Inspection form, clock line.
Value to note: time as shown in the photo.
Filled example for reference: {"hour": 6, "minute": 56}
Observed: {"hour": 12, "minute": 1}
